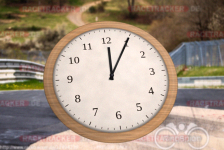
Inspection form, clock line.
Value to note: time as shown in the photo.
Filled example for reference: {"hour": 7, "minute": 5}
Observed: {"hour": 12, "minute": 5}
